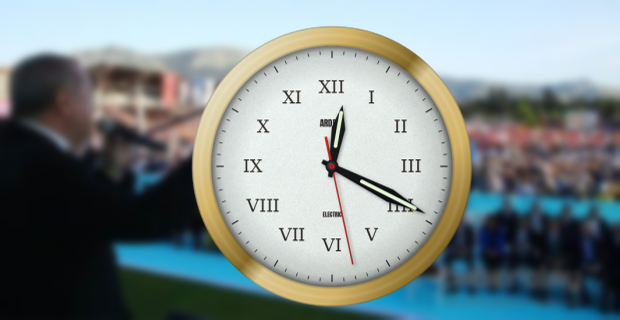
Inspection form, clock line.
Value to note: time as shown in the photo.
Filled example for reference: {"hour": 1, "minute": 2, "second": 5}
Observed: {"hour": 12, "minute": 19, "second": 28}
